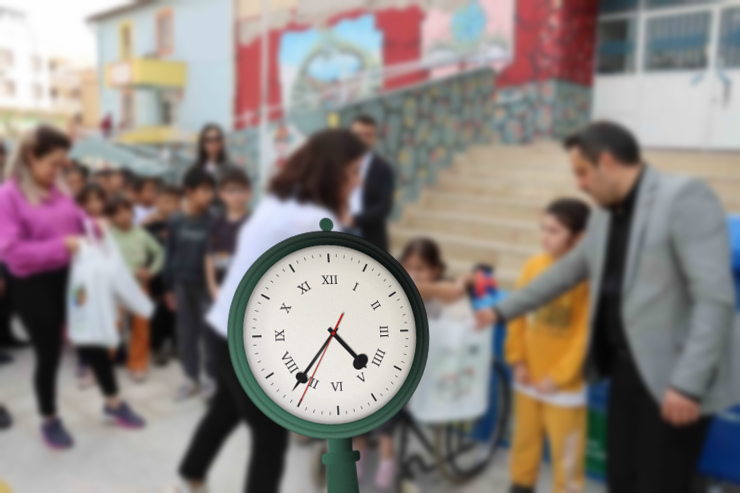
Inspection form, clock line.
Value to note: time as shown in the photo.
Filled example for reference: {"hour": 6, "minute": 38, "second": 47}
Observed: {"hour": 4, "minute": 36, "second": 35}
